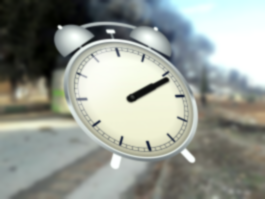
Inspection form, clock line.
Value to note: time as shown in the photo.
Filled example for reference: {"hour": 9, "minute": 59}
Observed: {"hour": 2, "minute": 11}
